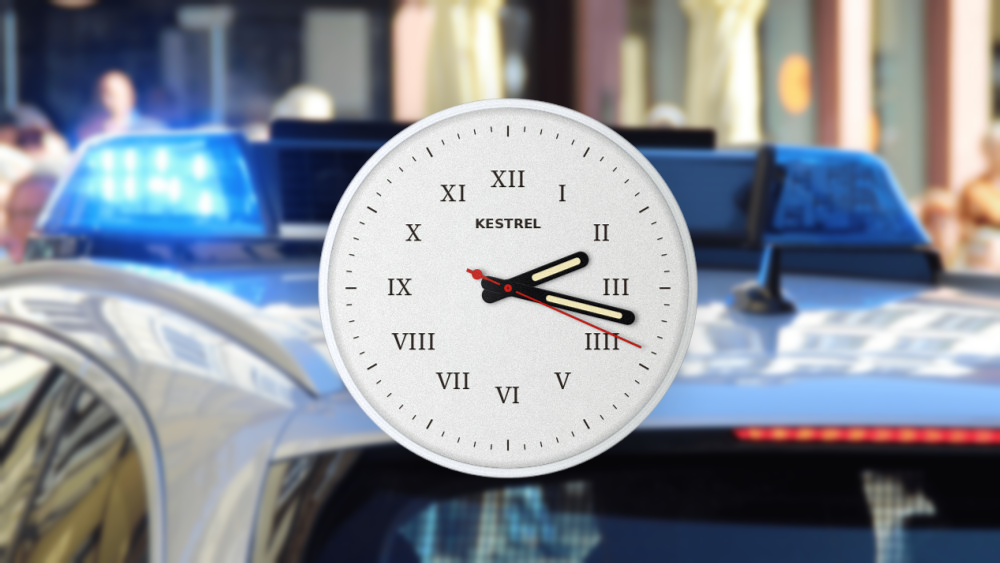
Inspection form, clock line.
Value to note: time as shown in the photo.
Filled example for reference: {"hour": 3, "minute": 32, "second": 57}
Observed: {"hour": 2, "minute": 17, "second": 19}
